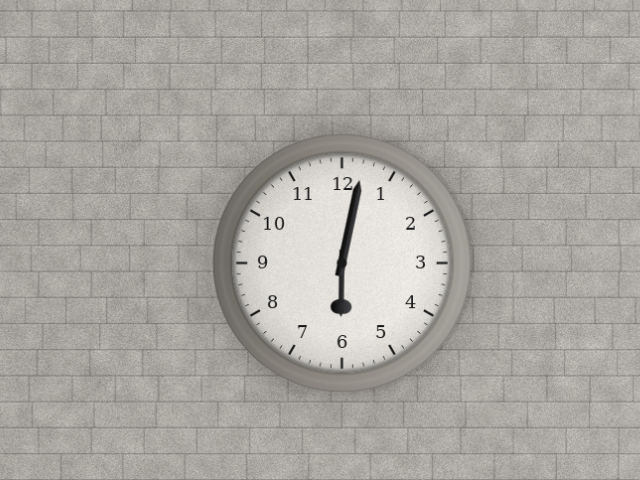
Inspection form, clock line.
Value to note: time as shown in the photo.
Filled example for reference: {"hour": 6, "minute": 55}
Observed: {"hour": 6, "minute": 2}
